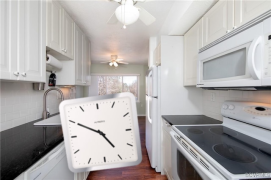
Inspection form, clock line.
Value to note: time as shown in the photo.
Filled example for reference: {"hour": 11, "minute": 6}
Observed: {"hour": 4, "minute": 50}
